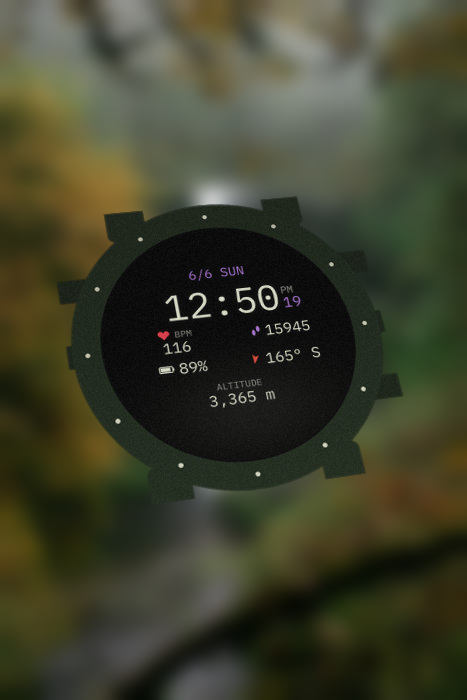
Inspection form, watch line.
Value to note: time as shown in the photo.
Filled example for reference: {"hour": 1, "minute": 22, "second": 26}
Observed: {"hour": 12, "minute": 50, "second": 19}
